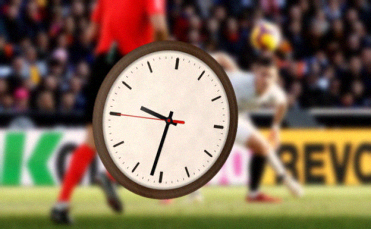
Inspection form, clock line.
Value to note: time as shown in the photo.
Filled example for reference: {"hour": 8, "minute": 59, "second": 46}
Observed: {"hour": 9, "minute": 31, "second": 45}
